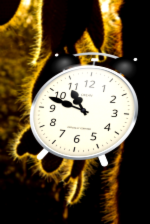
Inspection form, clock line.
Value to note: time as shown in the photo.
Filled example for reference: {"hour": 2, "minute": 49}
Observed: {"hour": 10, "minute": 48}
